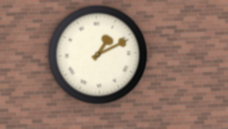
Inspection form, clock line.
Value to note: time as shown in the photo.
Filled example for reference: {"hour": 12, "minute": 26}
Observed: {"hour": 1, "minute": 11}
